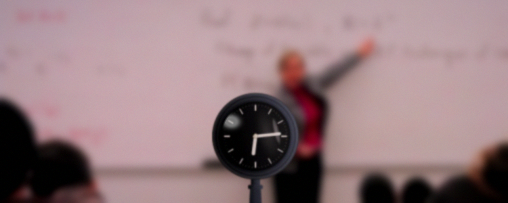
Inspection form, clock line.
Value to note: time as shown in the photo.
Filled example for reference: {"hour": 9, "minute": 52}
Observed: {"hour": 6, "minute": 14}
